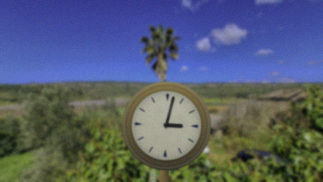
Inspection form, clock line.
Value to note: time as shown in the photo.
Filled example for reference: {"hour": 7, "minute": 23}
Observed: {"hour": 3, "minute": 2}
